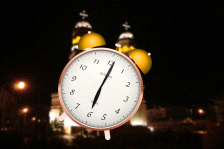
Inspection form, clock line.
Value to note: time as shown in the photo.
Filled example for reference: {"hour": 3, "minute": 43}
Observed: {"hour": 6, "minute": 1}
